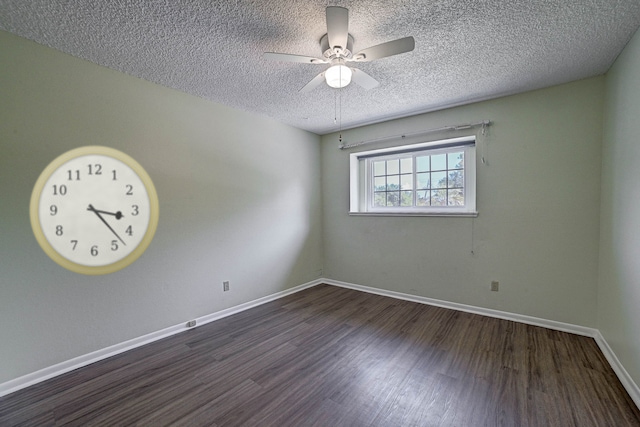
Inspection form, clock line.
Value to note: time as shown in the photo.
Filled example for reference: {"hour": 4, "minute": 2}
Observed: {"hour": 3, "minute": 23}
